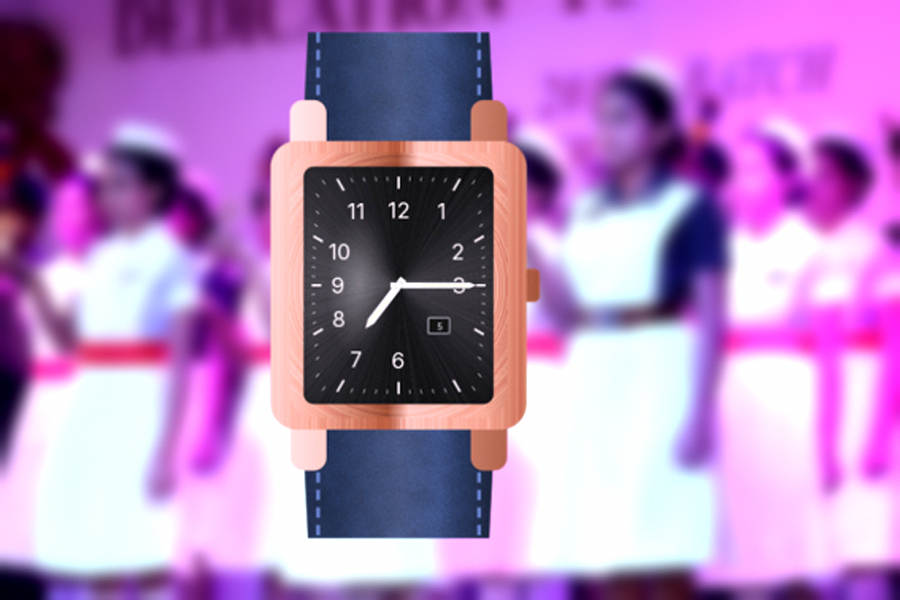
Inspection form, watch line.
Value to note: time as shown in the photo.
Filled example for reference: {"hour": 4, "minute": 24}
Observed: {"hour": 7, "minute": 15}
